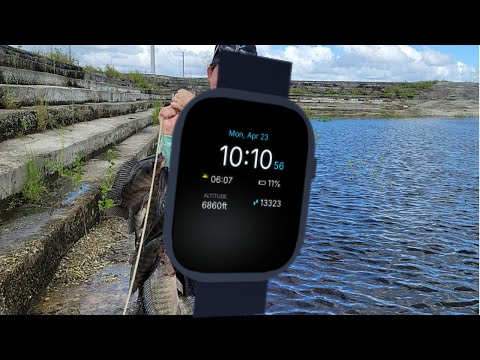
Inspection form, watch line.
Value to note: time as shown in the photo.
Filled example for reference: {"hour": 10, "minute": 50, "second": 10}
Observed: {"hour": 10, "minute": 10, "second": 56}
